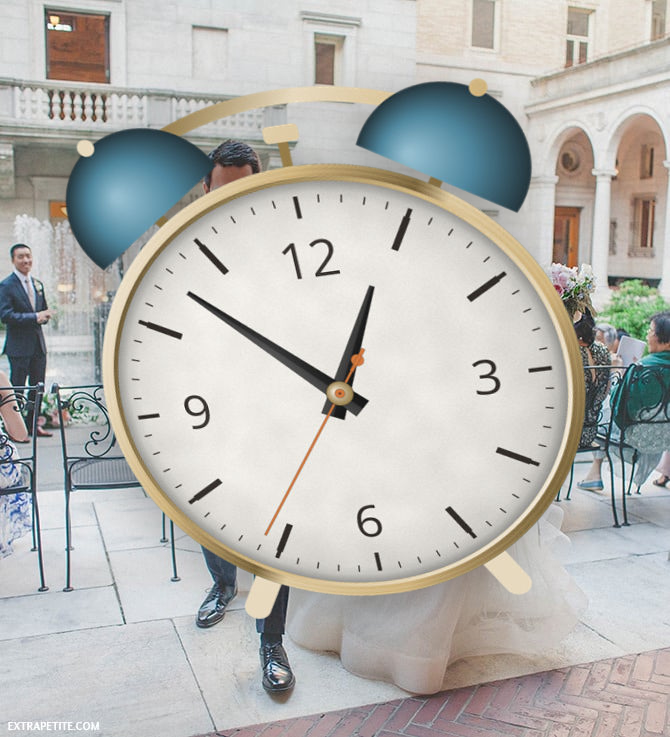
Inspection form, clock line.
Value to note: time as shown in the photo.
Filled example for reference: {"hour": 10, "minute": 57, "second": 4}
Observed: {"hour": 12, "minute": 52, "second": 36}
